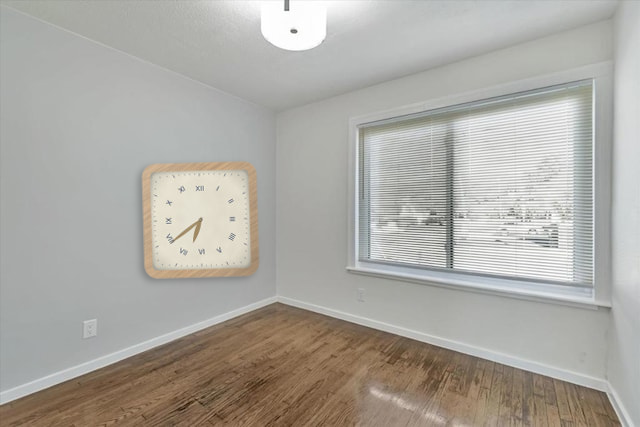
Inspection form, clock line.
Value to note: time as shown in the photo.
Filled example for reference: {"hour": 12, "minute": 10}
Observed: {"hour": 6, "minute": 39}
